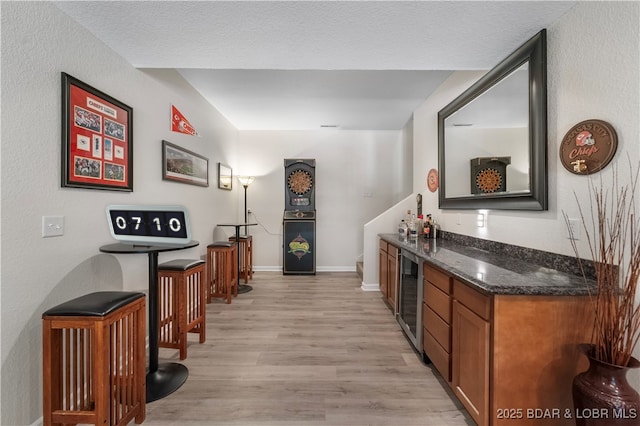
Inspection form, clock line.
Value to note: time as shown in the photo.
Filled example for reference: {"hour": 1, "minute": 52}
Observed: {"hour": 7, "minute": 10}
